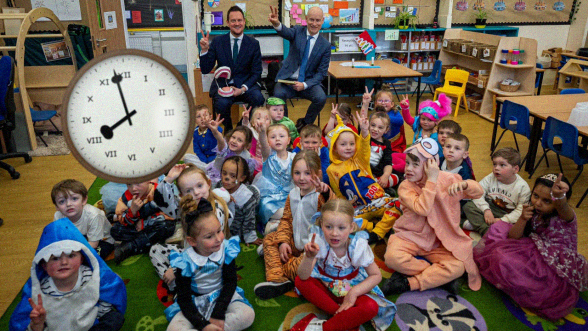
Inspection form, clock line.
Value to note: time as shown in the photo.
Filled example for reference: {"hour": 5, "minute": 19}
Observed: {"hour": 7, "minute": 58}
